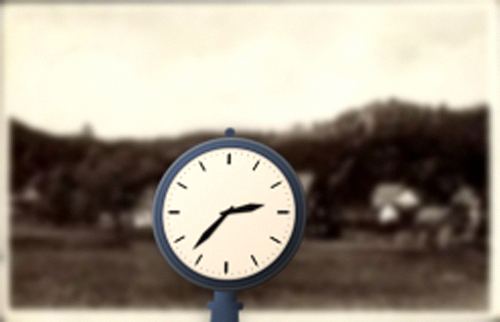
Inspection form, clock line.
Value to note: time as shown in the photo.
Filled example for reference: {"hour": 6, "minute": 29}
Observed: {"hour": 2, "minute": 37}
